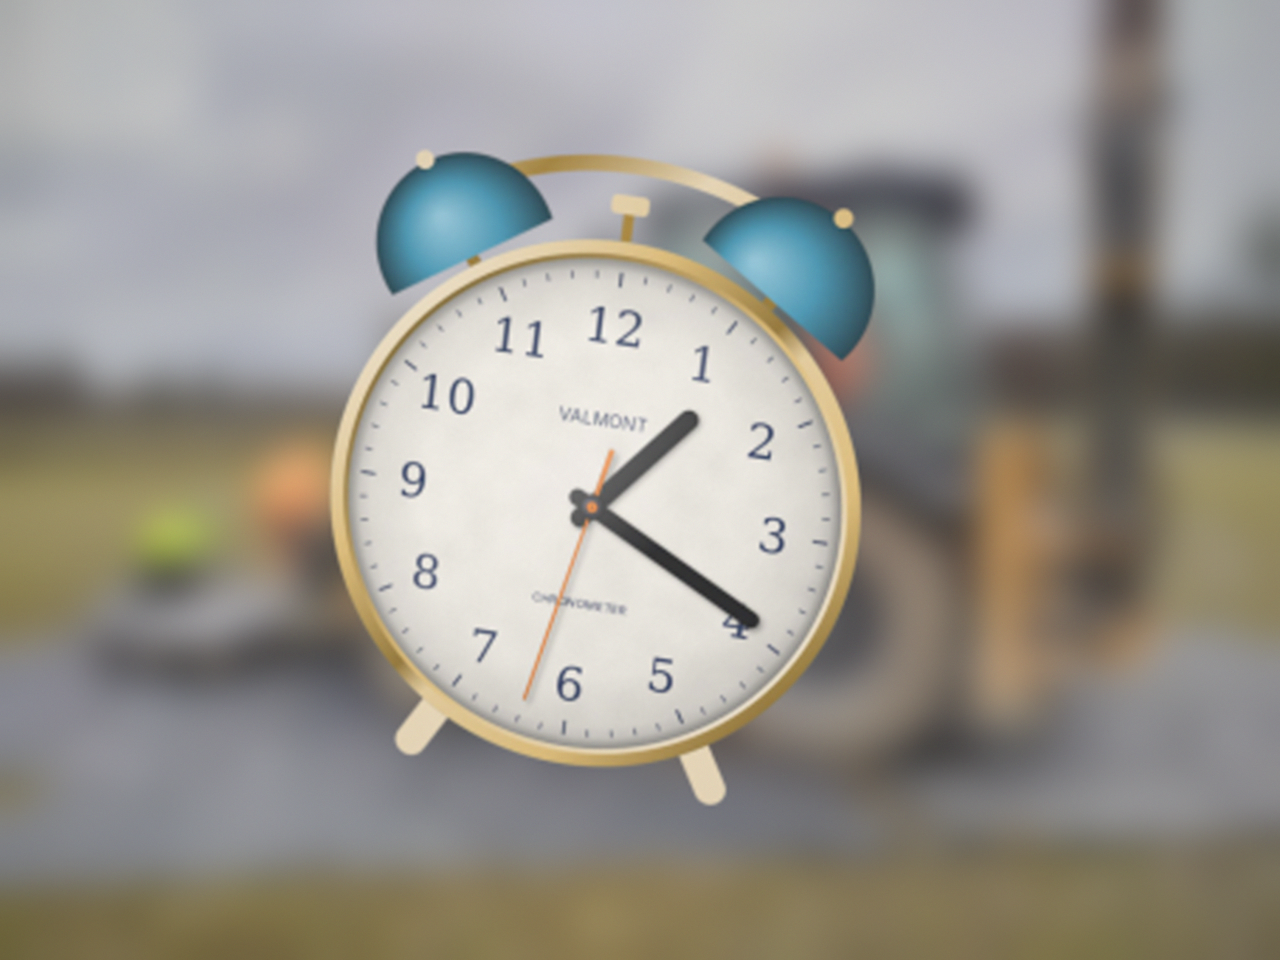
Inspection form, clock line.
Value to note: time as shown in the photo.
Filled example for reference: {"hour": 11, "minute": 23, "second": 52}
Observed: {"hour": 1, "minute": 19, "second": 32}
